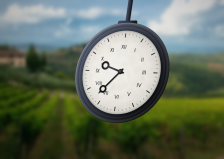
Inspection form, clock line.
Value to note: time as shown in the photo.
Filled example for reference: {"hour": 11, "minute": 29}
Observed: {"hour": 9, "minute": 37}
